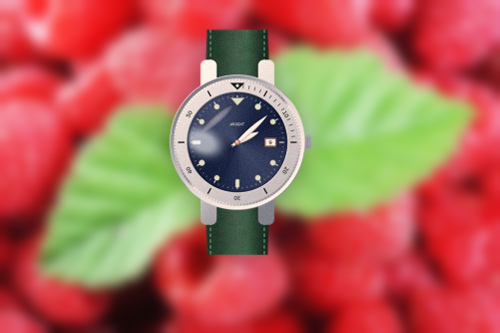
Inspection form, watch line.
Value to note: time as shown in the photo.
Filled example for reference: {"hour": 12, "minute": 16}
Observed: {"hour": 2, "minute": 8}
